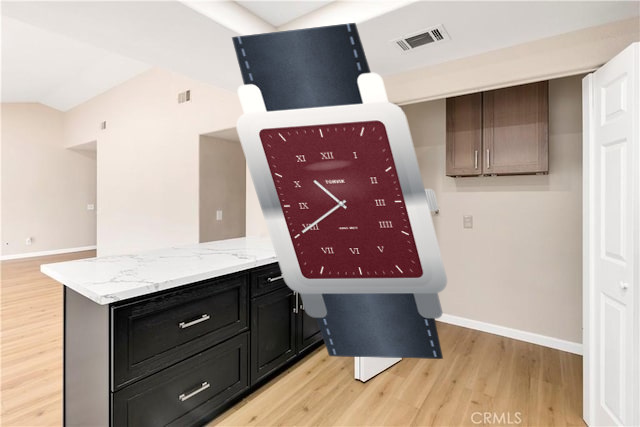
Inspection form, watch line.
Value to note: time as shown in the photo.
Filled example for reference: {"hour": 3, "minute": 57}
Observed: {"hour": 10, "minute": 40}
